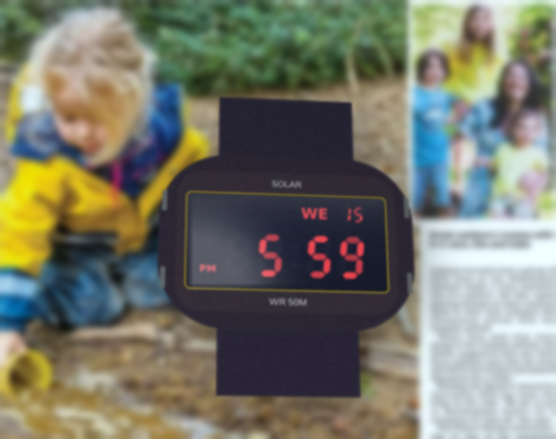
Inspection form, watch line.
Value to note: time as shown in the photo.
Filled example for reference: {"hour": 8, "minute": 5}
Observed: {"hour": 5, "minute": 59}
